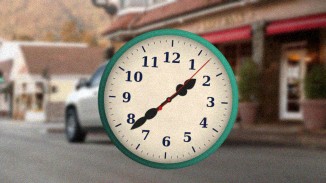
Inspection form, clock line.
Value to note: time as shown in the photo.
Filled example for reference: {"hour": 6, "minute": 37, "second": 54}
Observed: {"hour": 1, "minute": 38, "second": 7}
